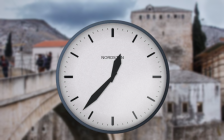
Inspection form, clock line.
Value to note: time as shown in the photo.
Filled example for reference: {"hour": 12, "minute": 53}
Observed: {"hour": 12, "minute": 37}
